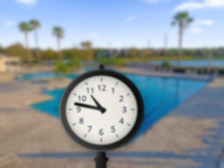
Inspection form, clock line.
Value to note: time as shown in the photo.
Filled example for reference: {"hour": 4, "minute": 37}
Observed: {"hour": 10, "minute": 47}
